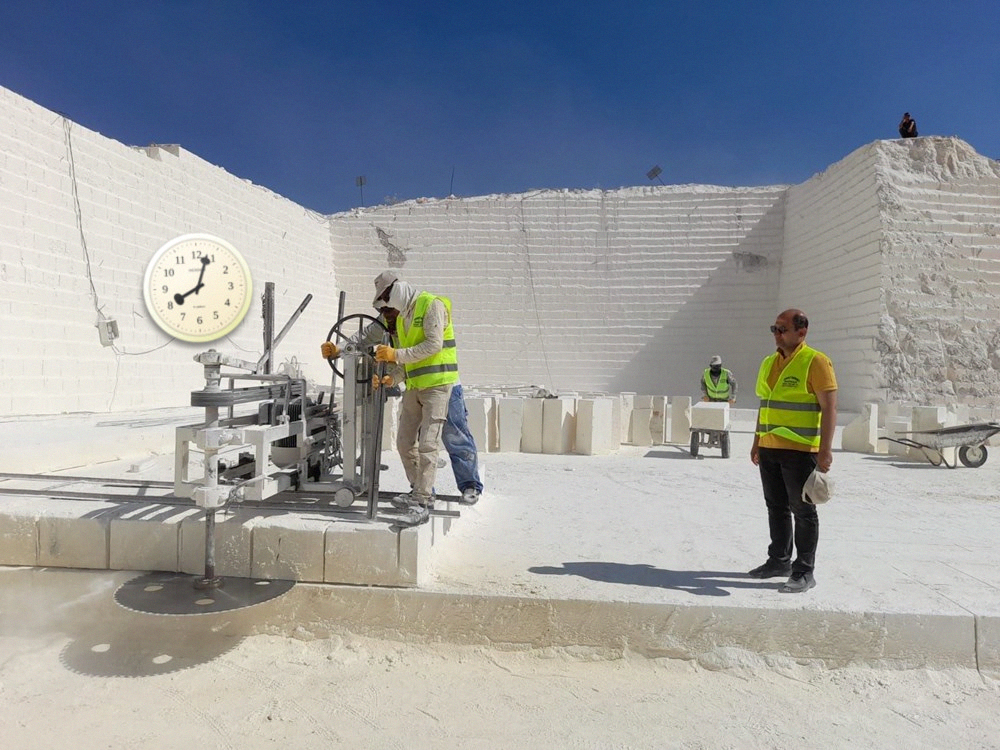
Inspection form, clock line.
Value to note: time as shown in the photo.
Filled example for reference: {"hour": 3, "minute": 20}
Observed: {"hour": 8, "minute": 3}
